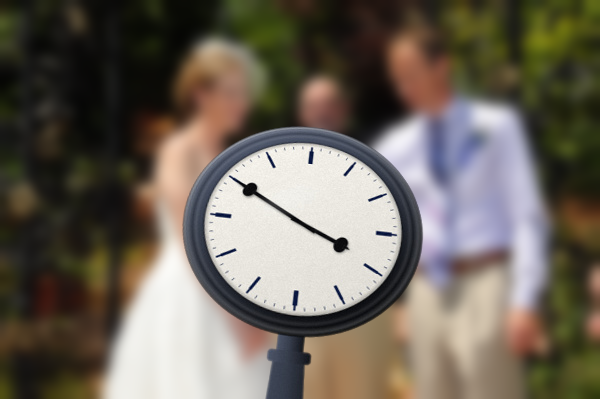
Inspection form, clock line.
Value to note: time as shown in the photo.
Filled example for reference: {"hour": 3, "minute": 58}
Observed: {"hour": 3, "minute": 50}
